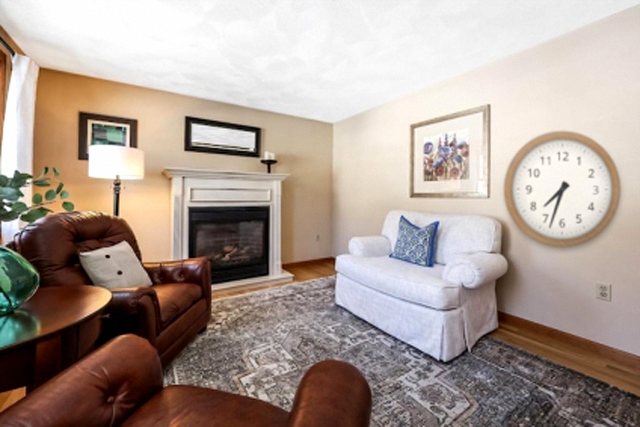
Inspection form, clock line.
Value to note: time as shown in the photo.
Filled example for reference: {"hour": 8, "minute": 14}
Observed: {"hour": 7, "minute": 33}
